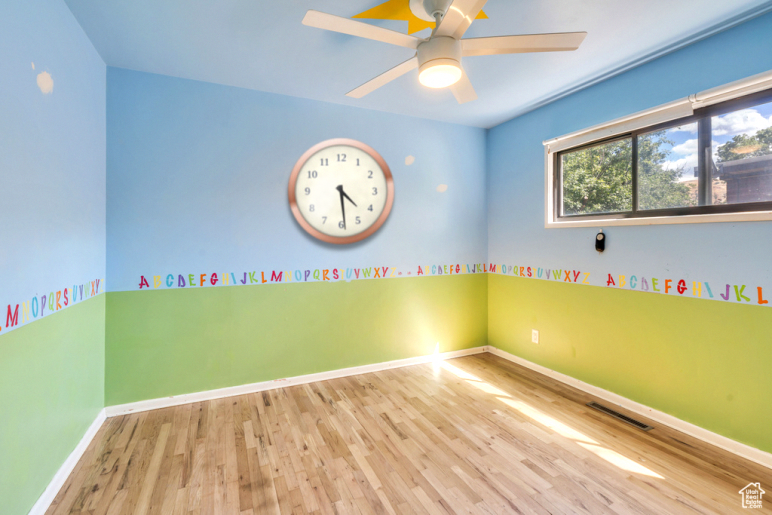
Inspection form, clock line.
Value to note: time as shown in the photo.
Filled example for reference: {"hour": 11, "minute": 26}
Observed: {"hour": 4, "minute": 29}
